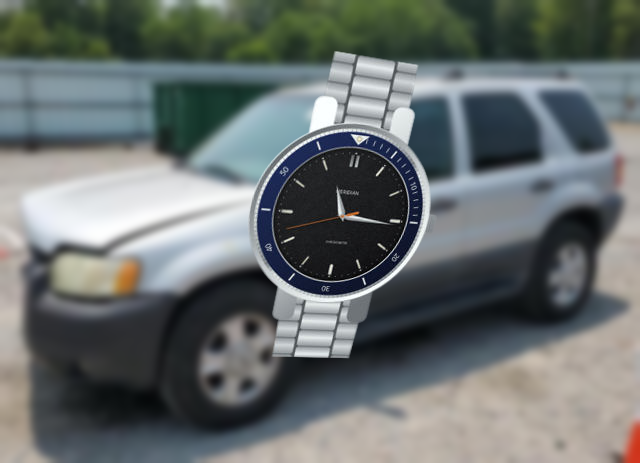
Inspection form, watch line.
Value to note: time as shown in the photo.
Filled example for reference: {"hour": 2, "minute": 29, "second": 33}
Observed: {"hour": 11, "minute": 15, "second": 42}
